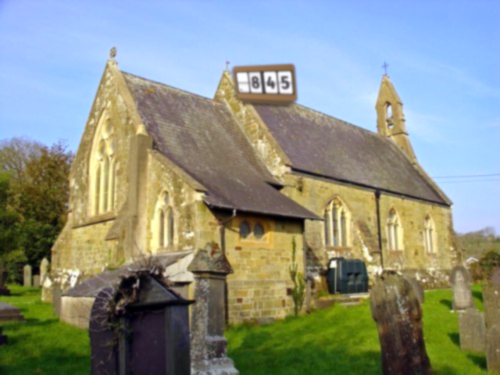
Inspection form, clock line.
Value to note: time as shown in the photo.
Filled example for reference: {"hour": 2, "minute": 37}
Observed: {"hour": 8, "minute": 45}
